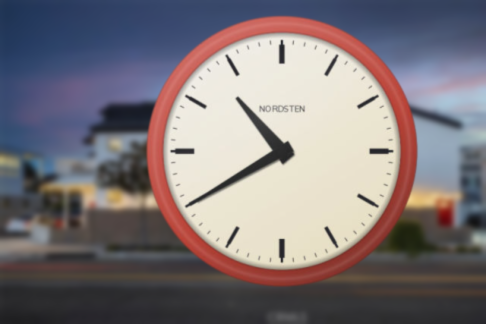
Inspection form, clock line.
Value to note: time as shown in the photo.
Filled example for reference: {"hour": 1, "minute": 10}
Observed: {"hour": 10, "minute": 40}
